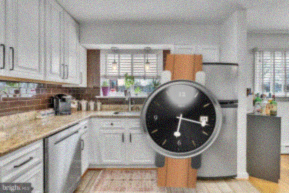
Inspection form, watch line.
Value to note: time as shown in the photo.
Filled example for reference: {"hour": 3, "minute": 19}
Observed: {"hour": 6, "minute": 17}
